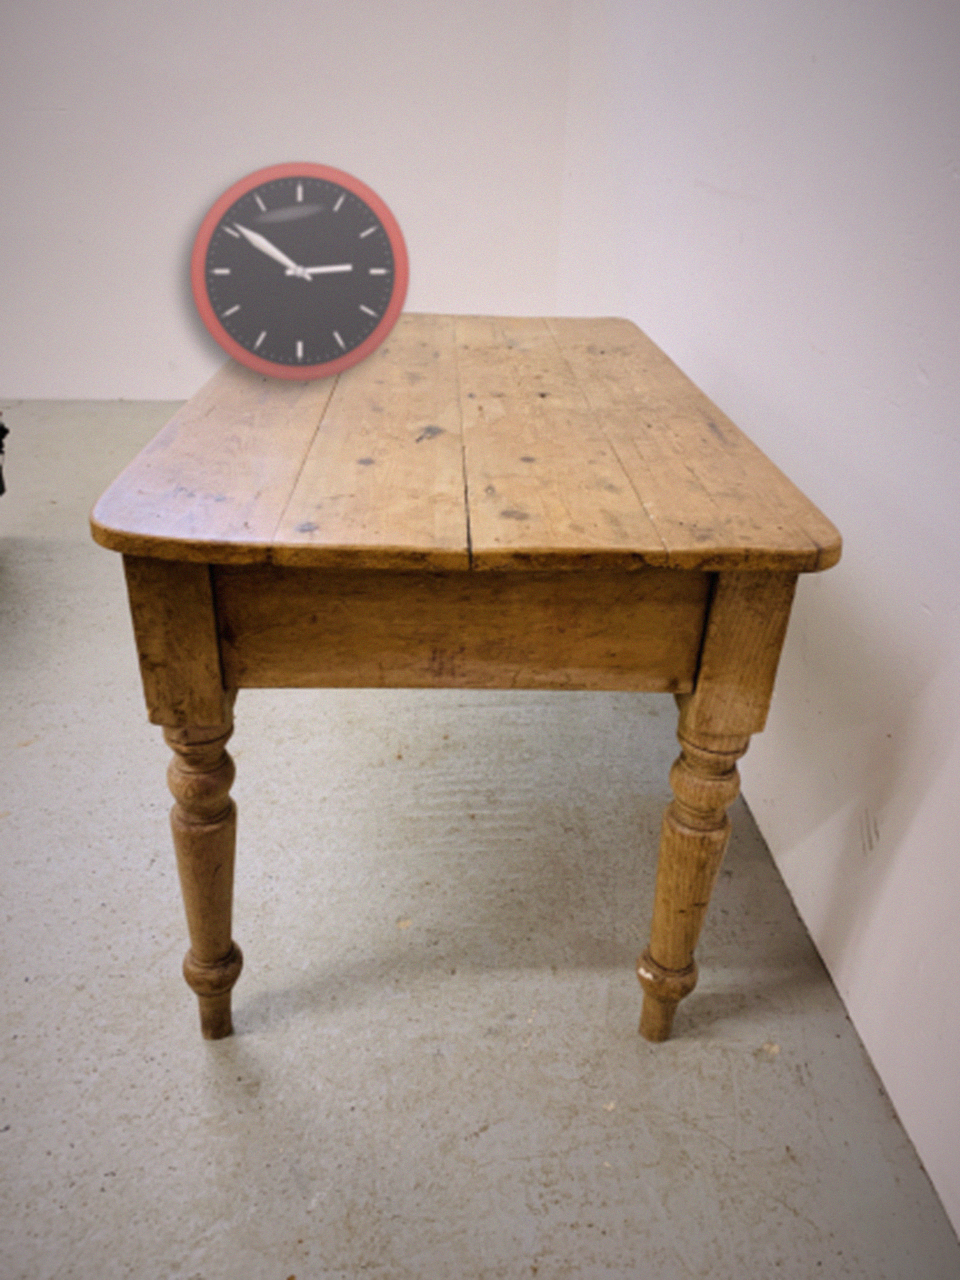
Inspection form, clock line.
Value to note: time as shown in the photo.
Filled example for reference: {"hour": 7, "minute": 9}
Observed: {"hour": 2, "minute": 51}
